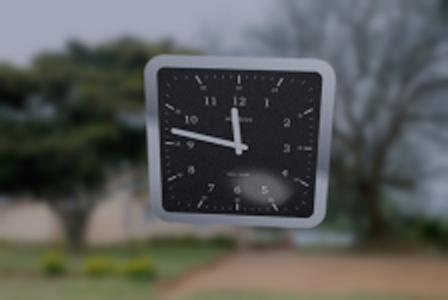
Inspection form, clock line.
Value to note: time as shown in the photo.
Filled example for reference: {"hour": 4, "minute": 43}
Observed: {"hour": 11, "minute": 47}
